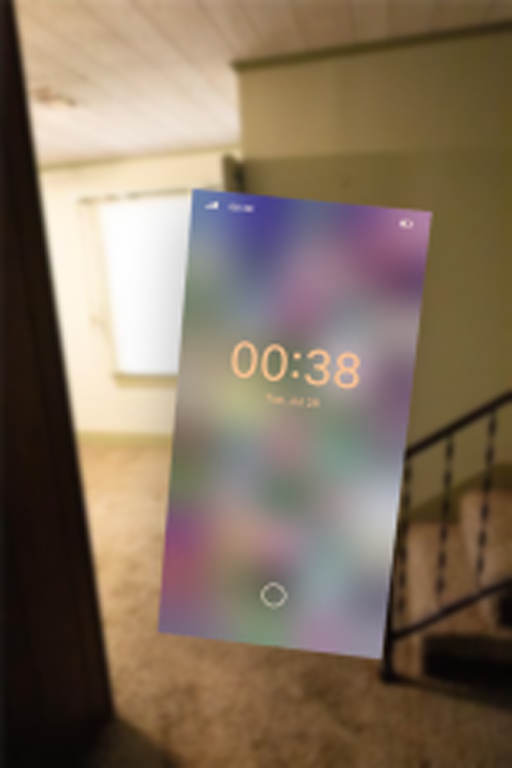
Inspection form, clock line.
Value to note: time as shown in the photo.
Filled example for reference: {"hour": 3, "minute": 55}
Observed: {"hour": 0, "minute": 38}
